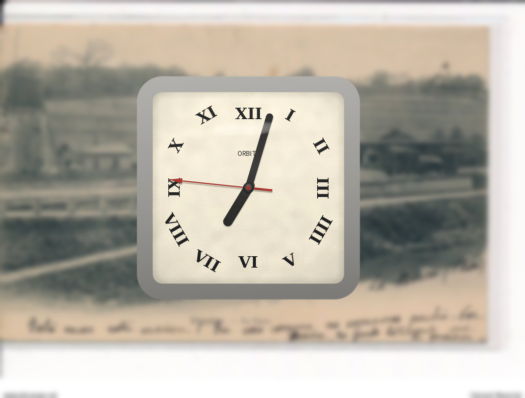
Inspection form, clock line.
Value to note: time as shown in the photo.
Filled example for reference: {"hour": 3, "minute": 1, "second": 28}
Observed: {"hour": 7, "minute": 2, "second": 46}
